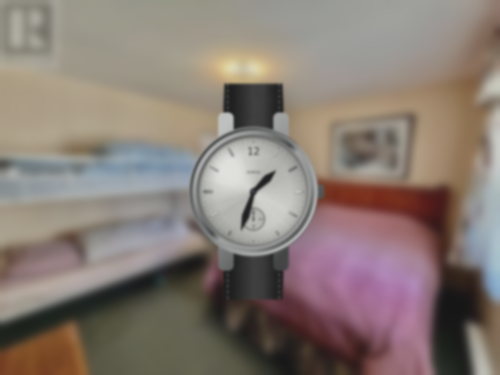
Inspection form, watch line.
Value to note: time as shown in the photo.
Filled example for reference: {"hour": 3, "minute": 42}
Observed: {"hour": 1, "minute": 33}
